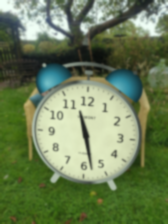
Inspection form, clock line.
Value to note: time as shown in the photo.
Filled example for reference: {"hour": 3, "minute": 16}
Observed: {"hour": 11, "minute": 28}
